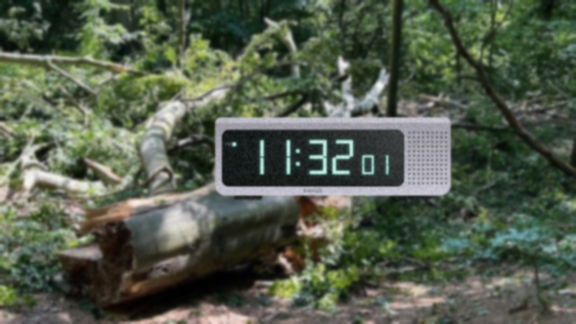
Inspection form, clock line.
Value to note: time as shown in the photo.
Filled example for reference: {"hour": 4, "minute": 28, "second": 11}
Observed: {"hour": 11, "minute": 32, "second": 1}
